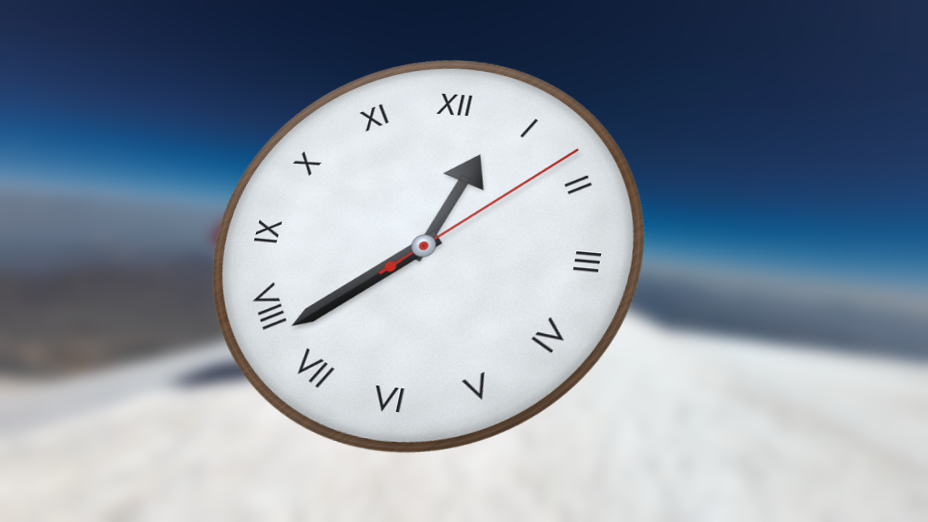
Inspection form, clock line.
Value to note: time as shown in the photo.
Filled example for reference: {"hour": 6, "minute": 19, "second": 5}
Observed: {"hour": 12, "minute": 38, "second": 8}
